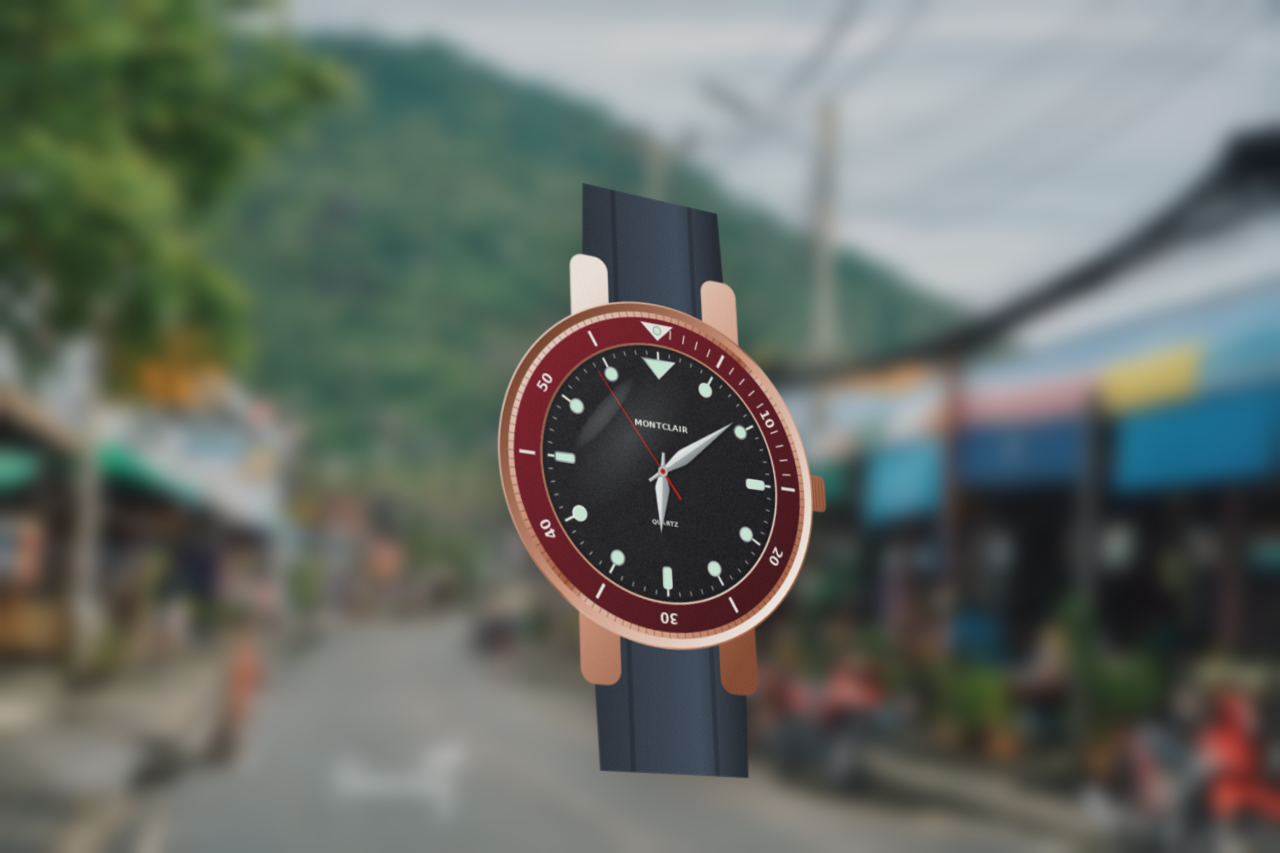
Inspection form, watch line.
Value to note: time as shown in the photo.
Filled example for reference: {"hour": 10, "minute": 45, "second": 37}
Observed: {"hour": 6, "minute": 8, "second": 54}
